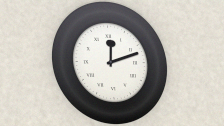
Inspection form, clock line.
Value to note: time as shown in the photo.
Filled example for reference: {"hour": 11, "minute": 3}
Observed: {"hour": 12, "minute": 12}
